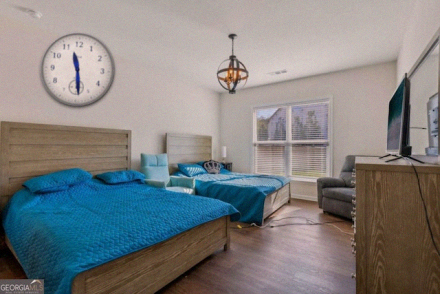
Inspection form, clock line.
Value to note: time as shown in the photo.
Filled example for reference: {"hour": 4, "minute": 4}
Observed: {"hour": 11, "minute": 29}
